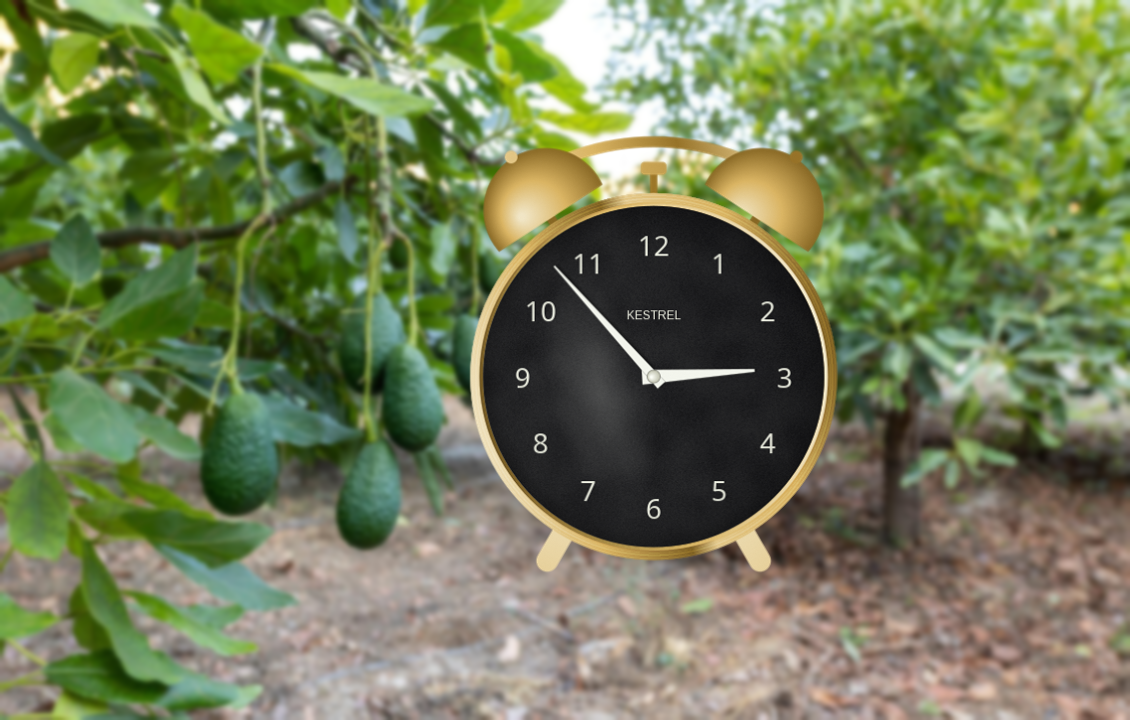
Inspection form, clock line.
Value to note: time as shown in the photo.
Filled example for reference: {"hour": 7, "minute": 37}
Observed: {"hour": 2, "minute": 53}
